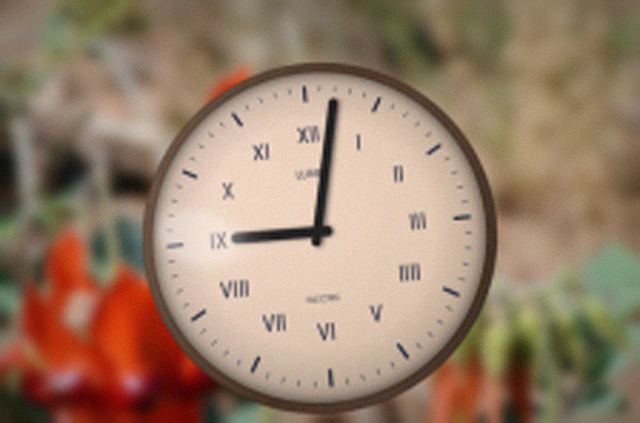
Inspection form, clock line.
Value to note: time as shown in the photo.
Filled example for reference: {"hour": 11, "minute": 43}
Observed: {"hour": 9, "minute": 2}
